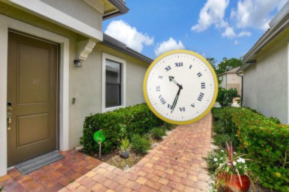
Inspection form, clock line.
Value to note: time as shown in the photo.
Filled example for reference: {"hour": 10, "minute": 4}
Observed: {"hour": 10, "minute": 34}
